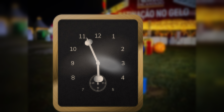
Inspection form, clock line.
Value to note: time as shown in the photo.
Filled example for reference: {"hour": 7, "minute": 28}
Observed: {"hour": 5, "minute": 56}
